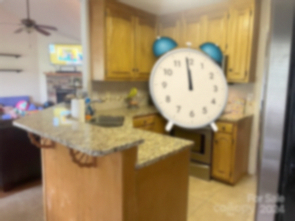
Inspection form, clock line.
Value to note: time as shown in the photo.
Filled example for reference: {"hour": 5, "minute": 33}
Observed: {"hour": 11, "minute": 59}
